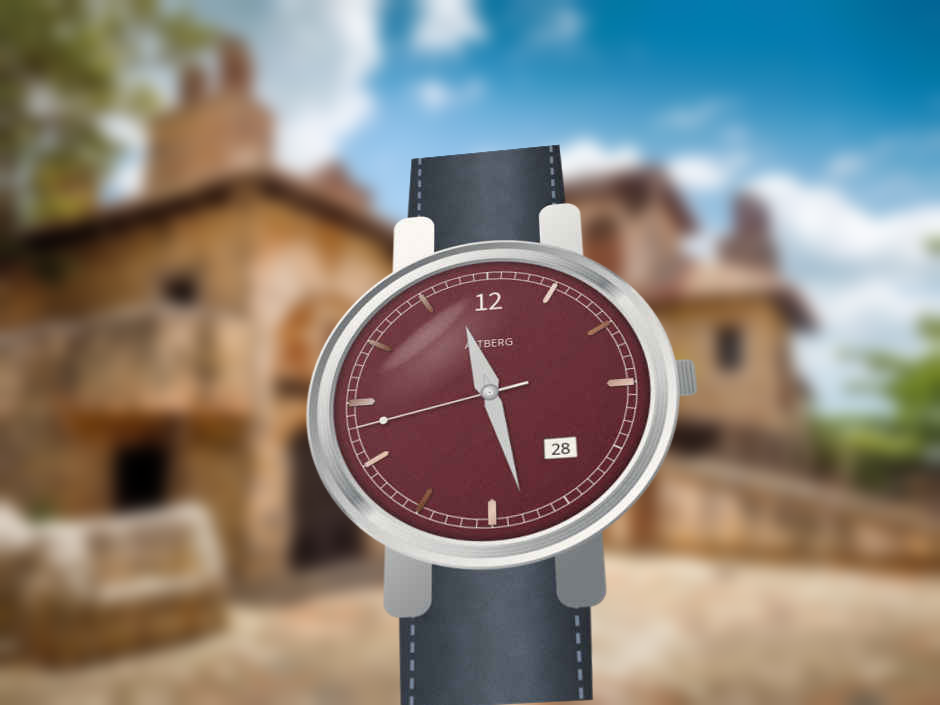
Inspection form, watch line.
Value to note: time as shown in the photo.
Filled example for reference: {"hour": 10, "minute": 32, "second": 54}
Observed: {"hour": 11, "minute": 27, "second": 43}
